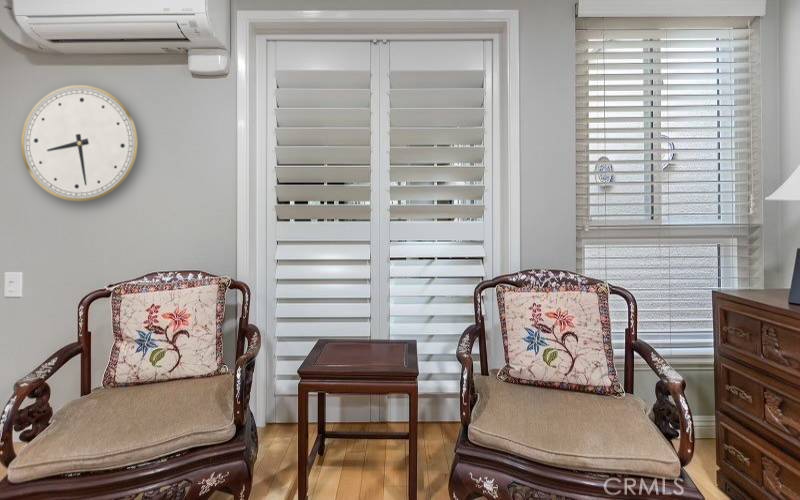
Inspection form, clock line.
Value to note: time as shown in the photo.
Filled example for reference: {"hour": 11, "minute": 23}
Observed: {"hour": 8, "minute": 28}
